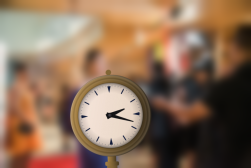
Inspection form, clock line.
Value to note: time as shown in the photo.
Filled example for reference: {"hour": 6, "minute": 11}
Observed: {"hour": 2, "minute": 18}
